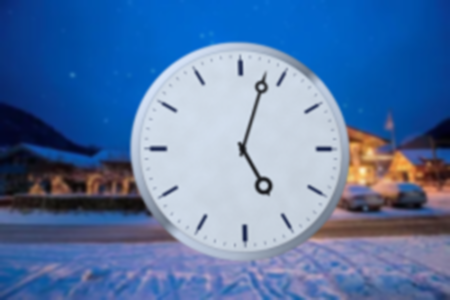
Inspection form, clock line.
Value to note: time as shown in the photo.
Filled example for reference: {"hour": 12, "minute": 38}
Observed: {"hour": 5, "minute": 3}
